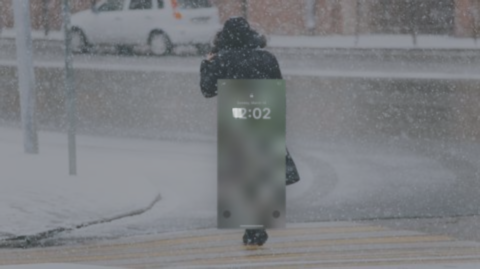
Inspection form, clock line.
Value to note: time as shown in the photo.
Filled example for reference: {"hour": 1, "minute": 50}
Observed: {"hour": 12, "minute": 2}
